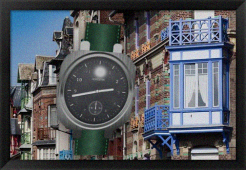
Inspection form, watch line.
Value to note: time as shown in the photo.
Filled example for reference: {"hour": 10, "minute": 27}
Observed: {"hour": 2, "minute": 43}
